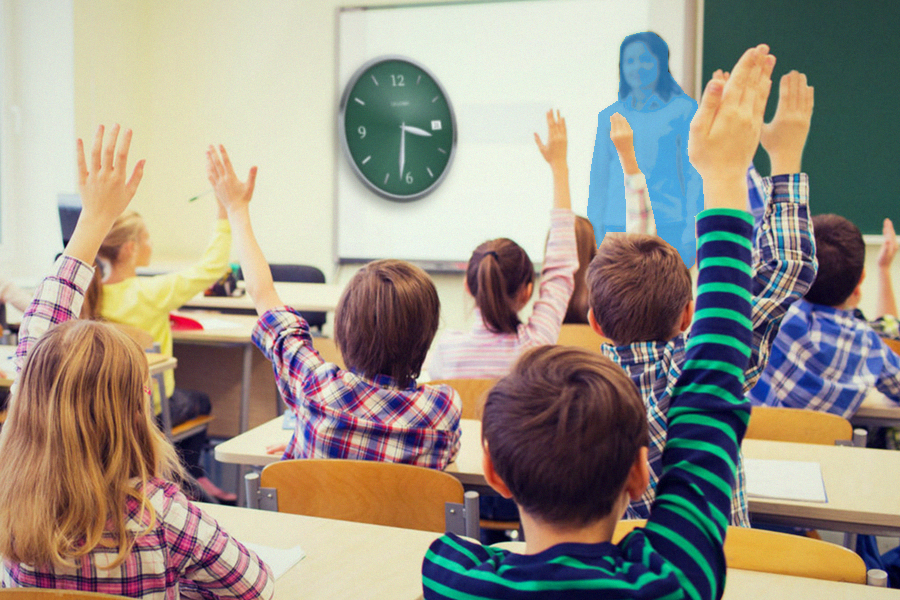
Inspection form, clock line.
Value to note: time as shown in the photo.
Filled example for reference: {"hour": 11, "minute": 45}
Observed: {"hour": 3, "minute": 32}
